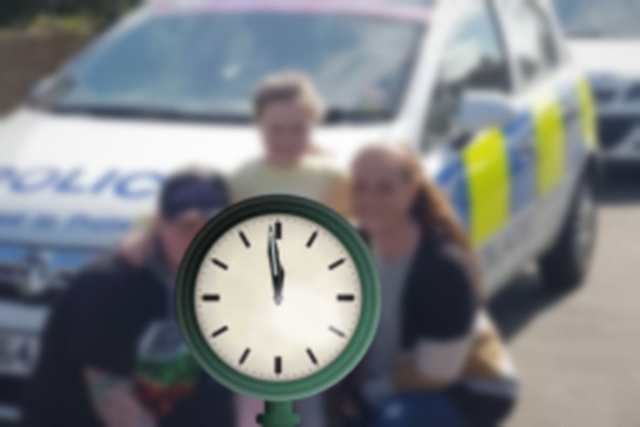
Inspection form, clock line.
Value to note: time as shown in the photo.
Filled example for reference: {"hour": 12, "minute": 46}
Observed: {"hour": 11, "minute": 59}
